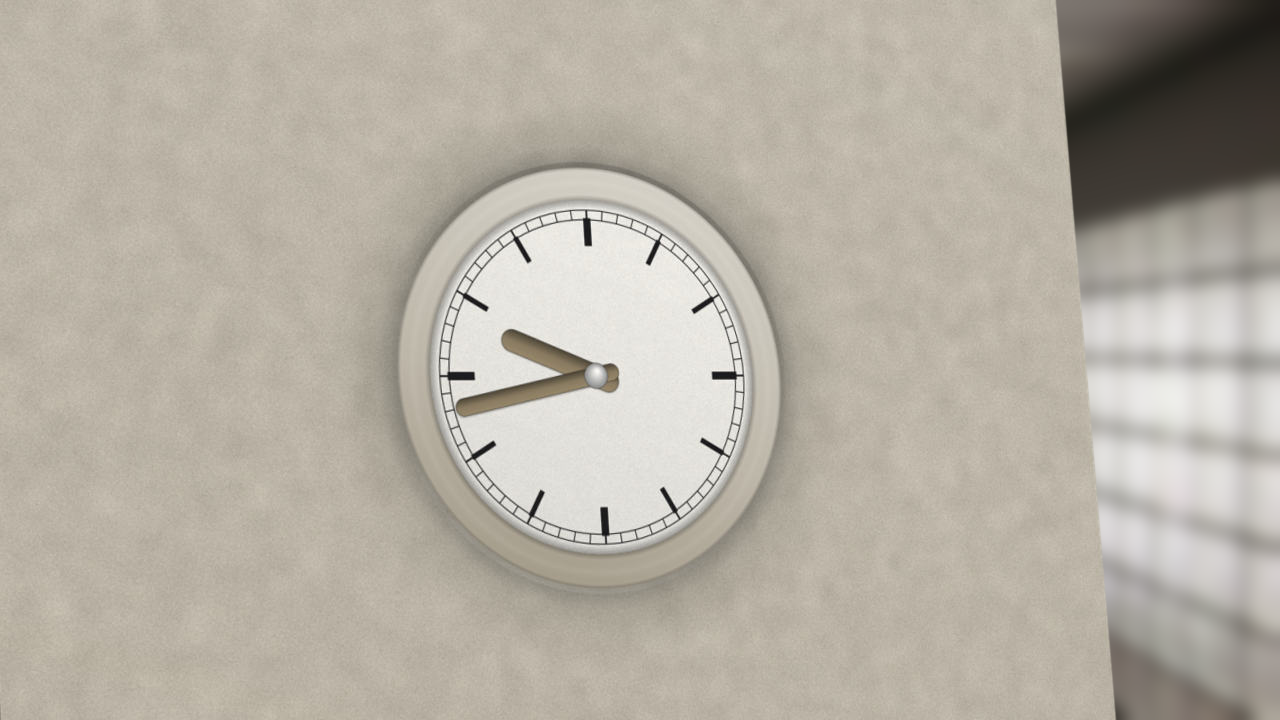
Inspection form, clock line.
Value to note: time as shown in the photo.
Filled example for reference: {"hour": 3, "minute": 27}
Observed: {"hour": 9, "minute": 43}
